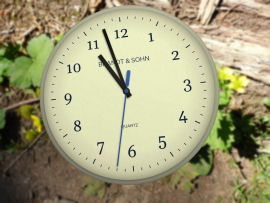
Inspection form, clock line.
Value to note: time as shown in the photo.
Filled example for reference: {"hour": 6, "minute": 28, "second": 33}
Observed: {"hour": 10, "minute": 57, "second": 32}
